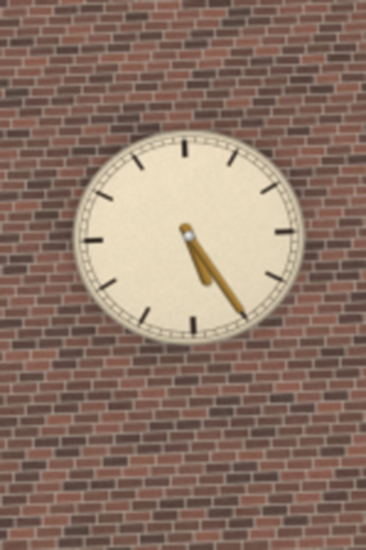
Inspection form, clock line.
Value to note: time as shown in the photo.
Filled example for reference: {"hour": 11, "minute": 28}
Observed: {"hour": 5, "minute": 25}
